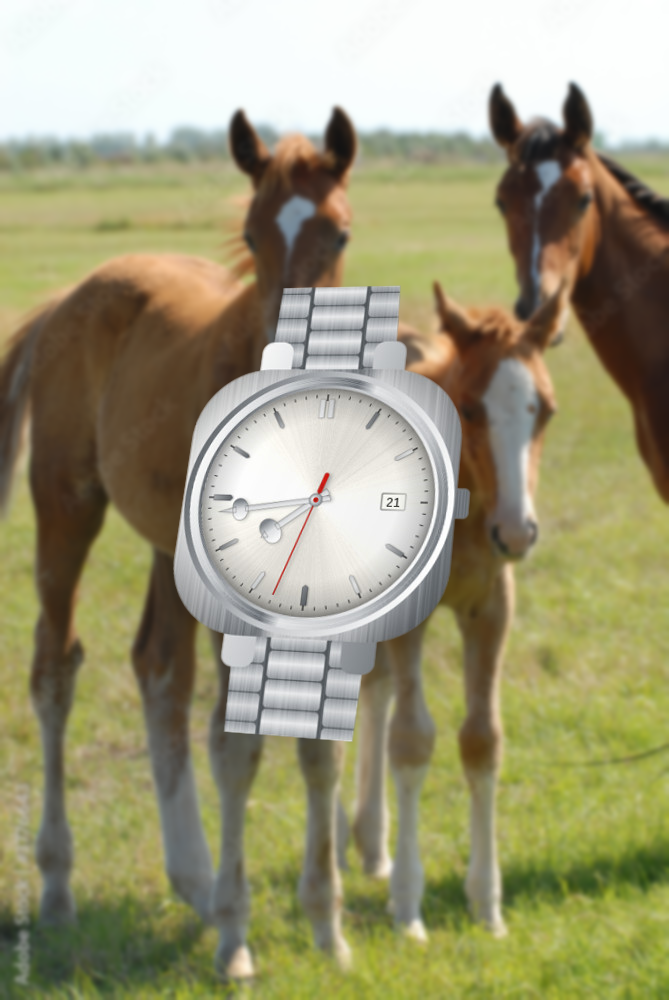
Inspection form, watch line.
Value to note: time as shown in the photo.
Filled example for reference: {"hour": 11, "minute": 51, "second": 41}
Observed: {"hour": 7, "minute": 43, "second": 33}
